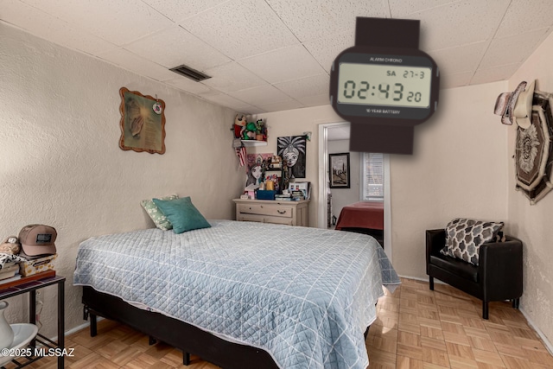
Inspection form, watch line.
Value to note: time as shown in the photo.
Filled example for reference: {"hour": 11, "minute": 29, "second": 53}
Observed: {"hour": 2, "minute": 43, "second": 20}
